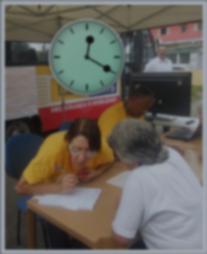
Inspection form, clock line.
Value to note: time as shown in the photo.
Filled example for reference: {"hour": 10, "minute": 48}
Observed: {"hour": 12, "minute": 20}
